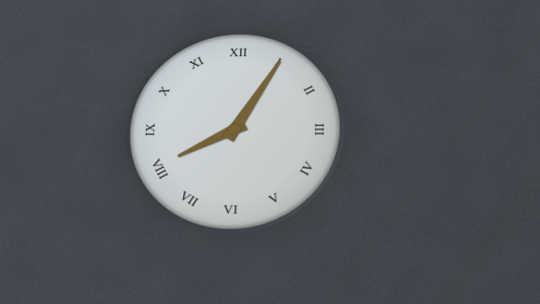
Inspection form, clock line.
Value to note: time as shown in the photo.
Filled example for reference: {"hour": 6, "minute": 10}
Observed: {"hour": 8, "minute": 5}
